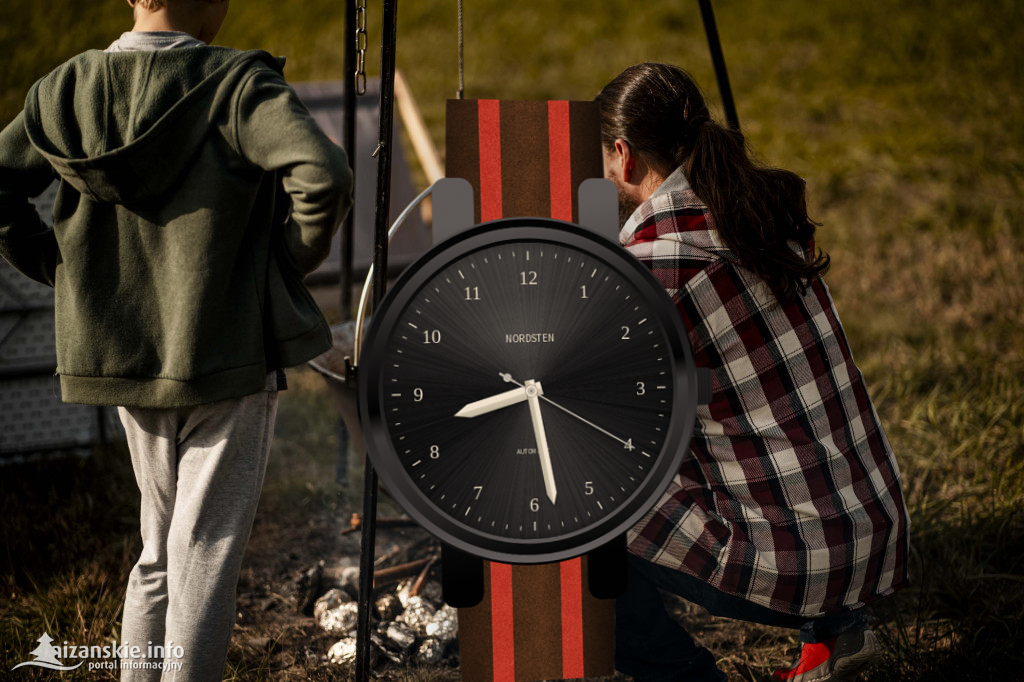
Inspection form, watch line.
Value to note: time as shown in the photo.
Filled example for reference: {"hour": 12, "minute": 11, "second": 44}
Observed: {"hour": 8, "minute": 28, "second": 20}
